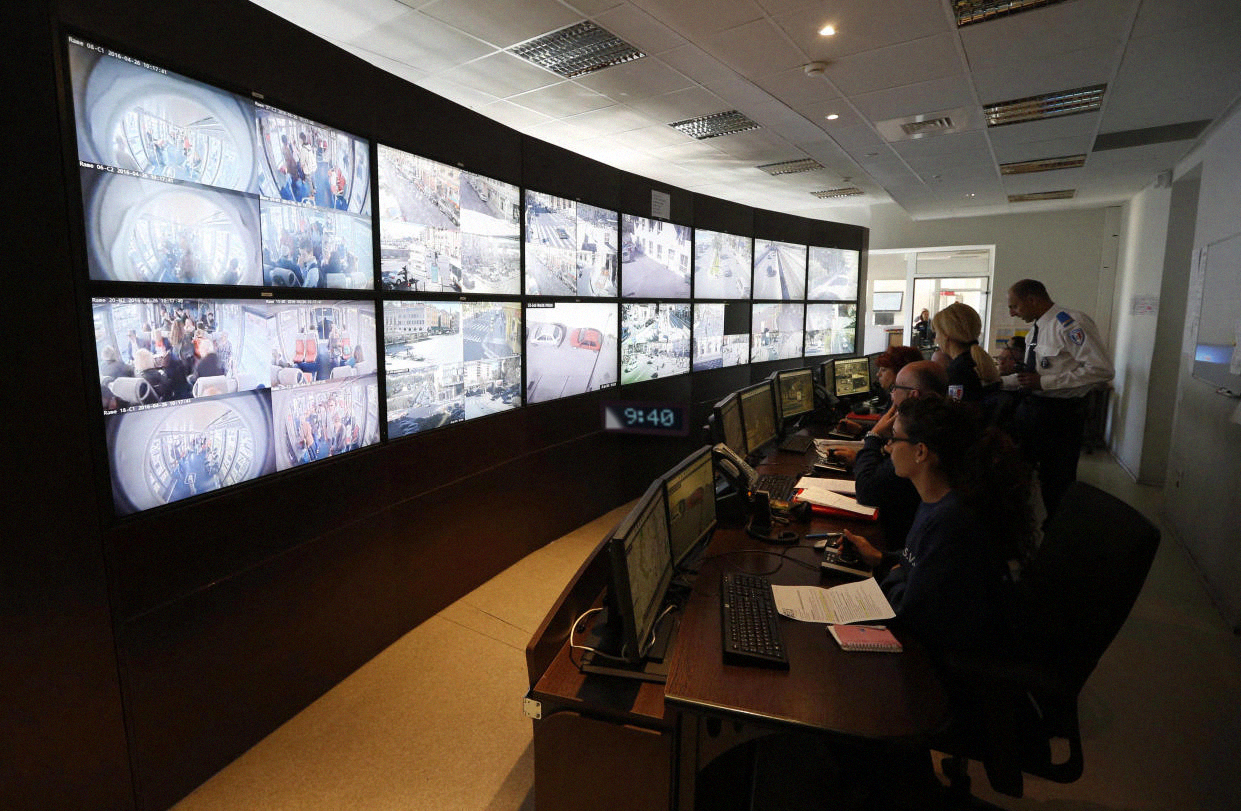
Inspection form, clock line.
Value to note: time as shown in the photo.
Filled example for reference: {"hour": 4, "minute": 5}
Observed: {"hour": 9, "minute": 40}
